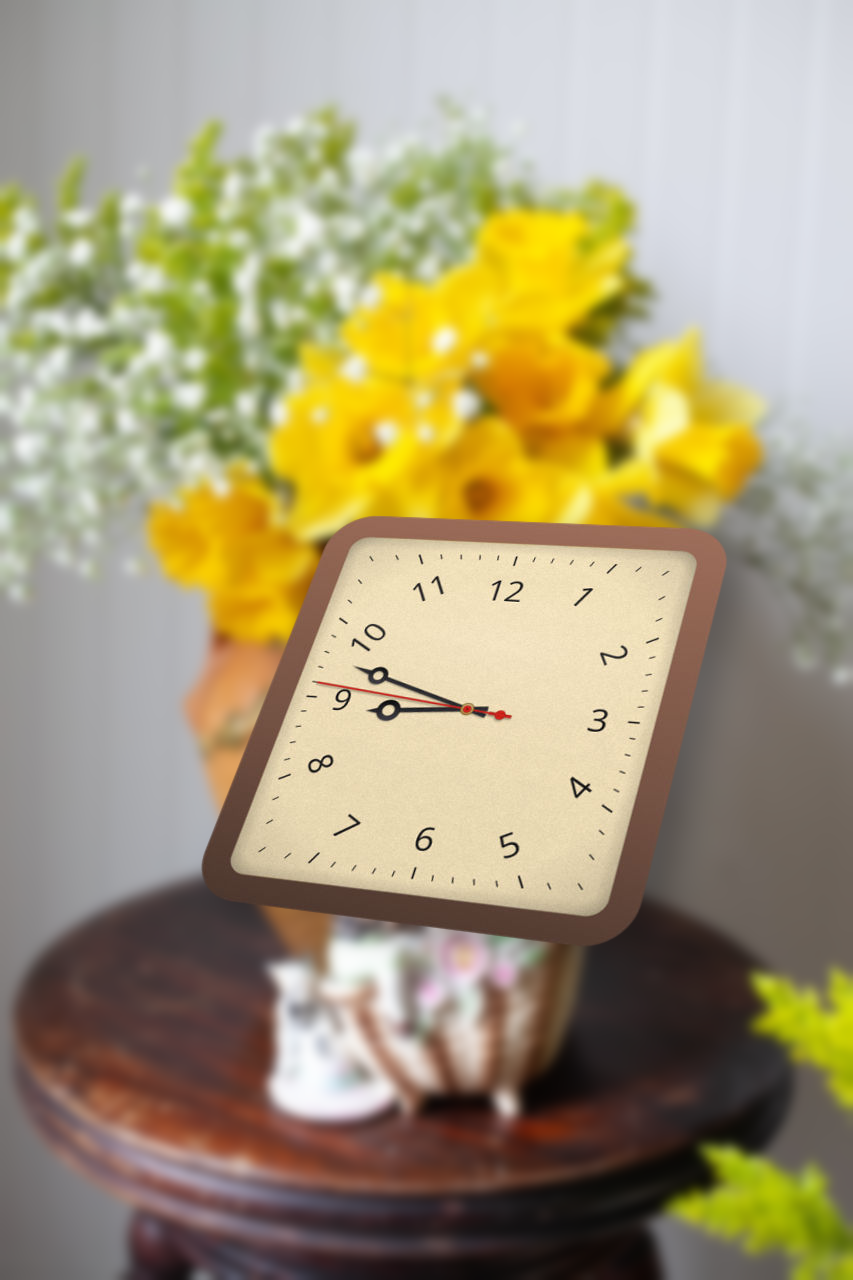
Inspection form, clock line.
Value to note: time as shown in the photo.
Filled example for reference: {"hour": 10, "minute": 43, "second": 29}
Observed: {"hour": 8, "minute": 47, "second": 46}
